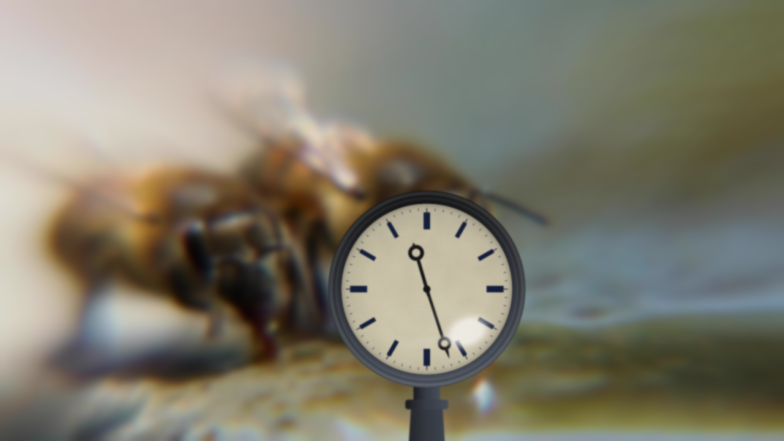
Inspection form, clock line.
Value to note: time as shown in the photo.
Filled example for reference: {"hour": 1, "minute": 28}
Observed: {"hour": 11, "minute": 27}
